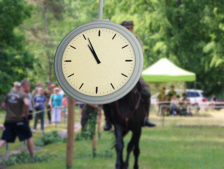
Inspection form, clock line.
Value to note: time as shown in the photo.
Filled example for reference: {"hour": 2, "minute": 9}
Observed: {"hour": 10, "minute": 56}
